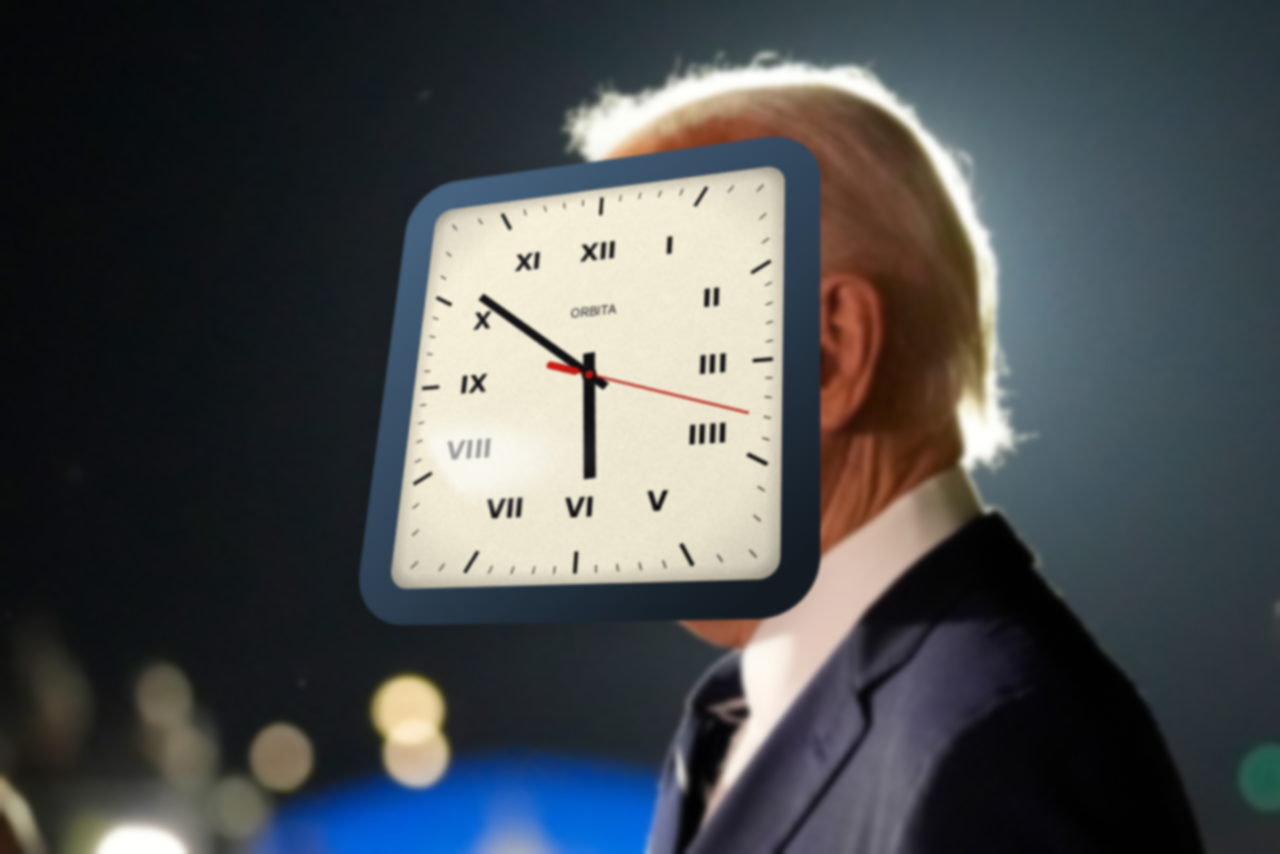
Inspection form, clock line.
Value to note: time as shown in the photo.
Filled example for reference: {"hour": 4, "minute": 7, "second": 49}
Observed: {"hour": 5, "minute": 51, "second": 18}
